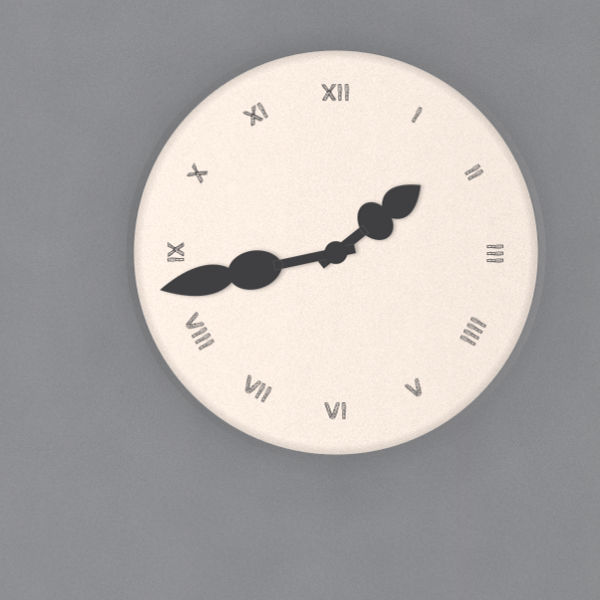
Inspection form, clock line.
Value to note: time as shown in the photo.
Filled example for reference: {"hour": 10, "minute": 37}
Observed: {"hour": 1, "minute": 43}
